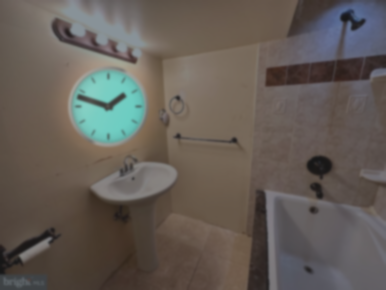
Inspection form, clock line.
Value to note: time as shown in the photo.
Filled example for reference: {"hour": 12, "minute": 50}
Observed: {"hour": 1, "minute": 48}
